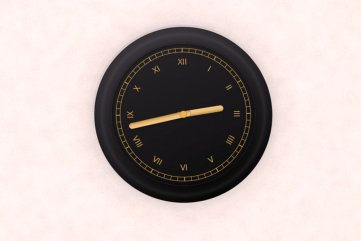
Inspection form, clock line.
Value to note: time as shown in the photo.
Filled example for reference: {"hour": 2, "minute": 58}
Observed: {"hour": 2, "minute": 43}
